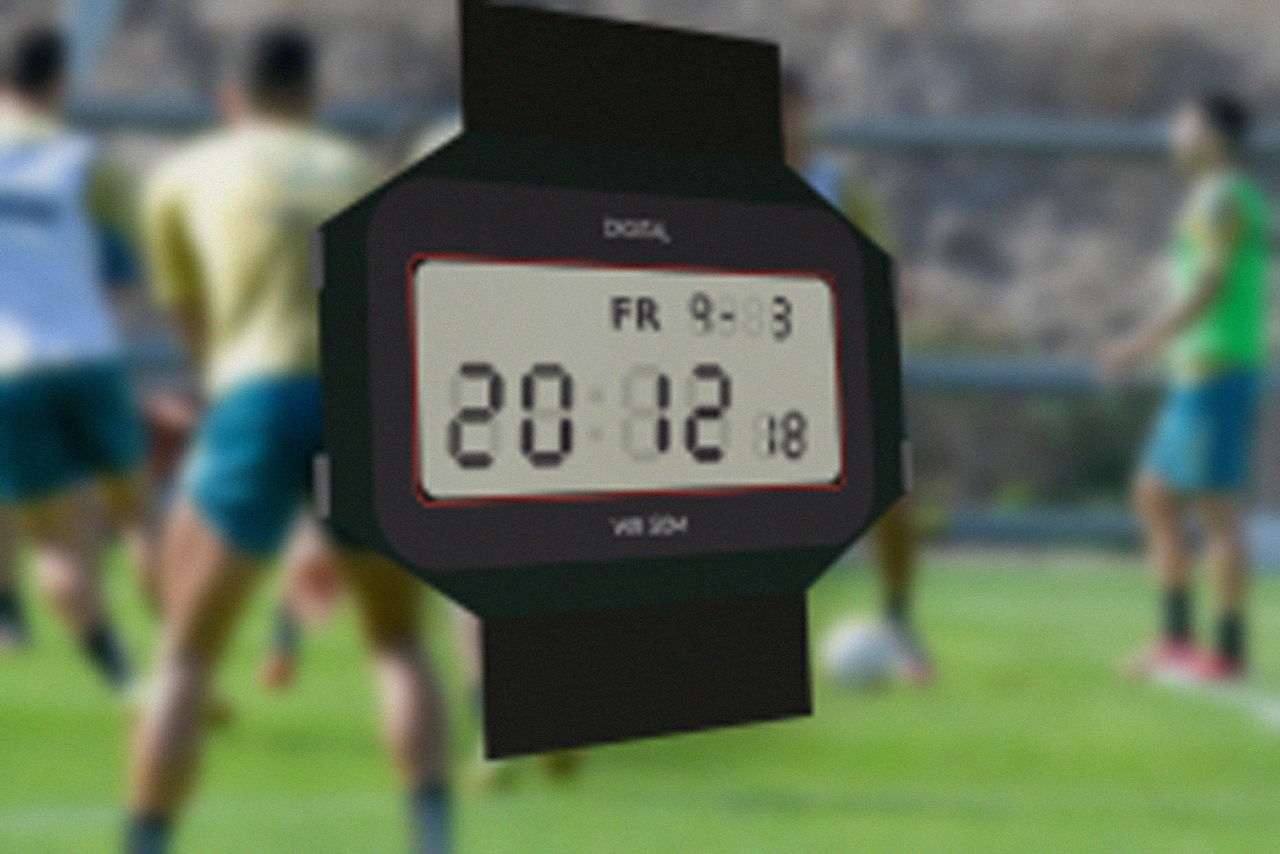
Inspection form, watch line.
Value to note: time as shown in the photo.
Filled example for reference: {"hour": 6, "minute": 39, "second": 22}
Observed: {"hour": 20, "minute": 12, "second": 18}
